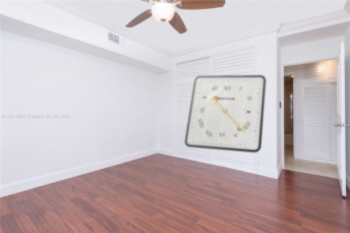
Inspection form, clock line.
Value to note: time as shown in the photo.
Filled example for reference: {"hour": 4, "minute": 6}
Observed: {"hour": 10, "minute": 22}
